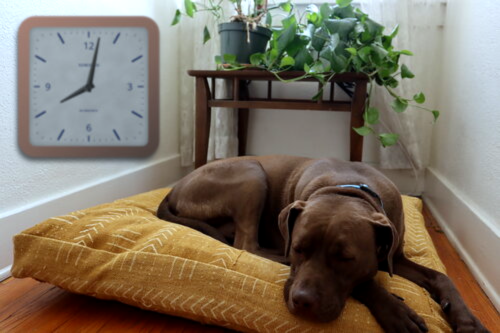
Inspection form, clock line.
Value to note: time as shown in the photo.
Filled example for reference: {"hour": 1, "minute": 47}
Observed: {"hour": 8, "minute": 2}
